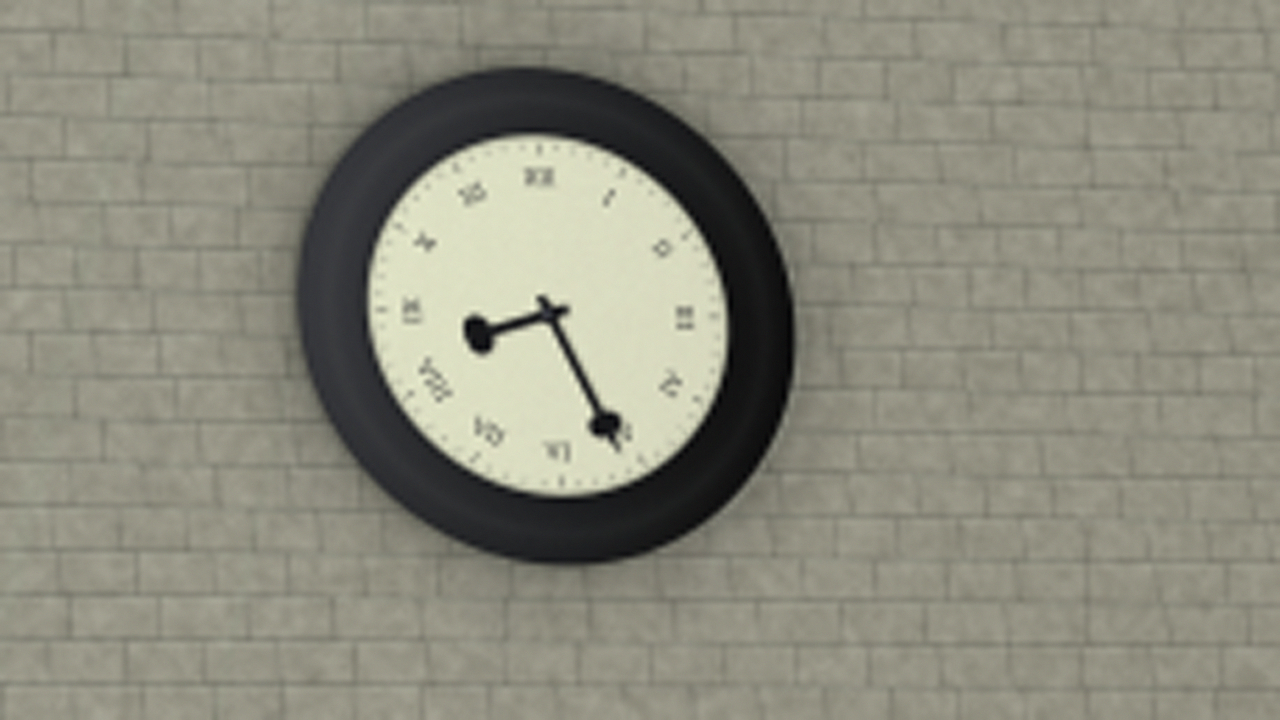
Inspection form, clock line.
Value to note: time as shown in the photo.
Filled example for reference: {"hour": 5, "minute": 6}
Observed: {"hour": 8, "minute": 26}
